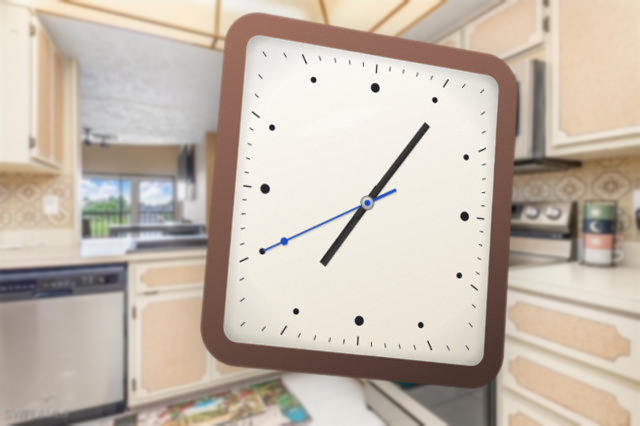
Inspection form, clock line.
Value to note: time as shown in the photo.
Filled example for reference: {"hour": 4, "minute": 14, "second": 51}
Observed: {"hour": 7, "minute": 5, "second": 40}
